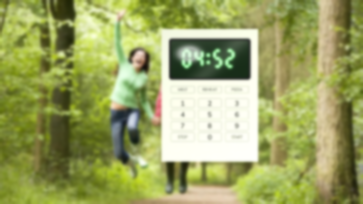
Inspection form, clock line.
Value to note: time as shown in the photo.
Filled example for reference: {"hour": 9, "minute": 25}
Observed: {"hour": 4, "minute": 52}
